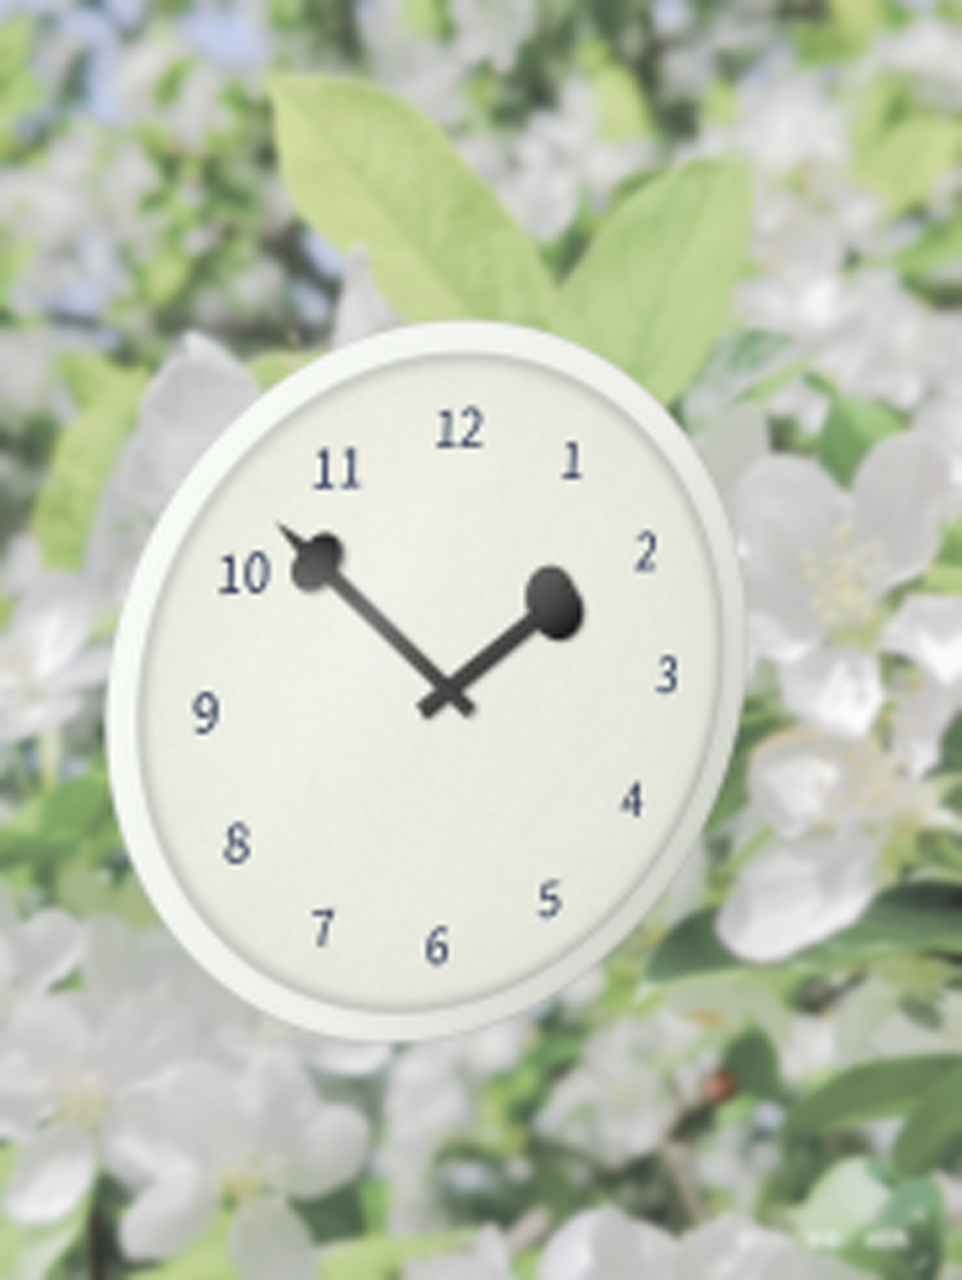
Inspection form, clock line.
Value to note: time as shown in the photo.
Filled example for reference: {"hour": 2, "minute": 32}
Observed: {"hour": 1, "minute": 52}
